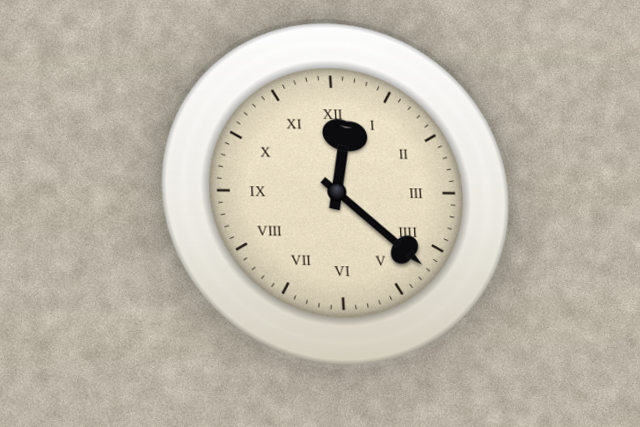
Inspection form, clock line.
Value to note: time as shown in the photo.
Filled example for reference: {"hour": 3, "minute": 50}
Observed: {"hour": 12, "minute": 22}
